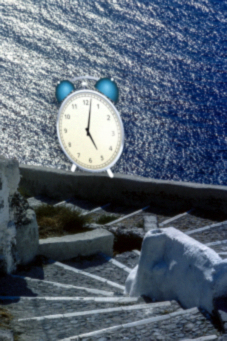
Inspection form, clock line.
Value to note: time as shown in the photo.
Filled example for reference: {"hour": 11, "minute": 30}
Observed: {"hour": 5, "minute": 2}
